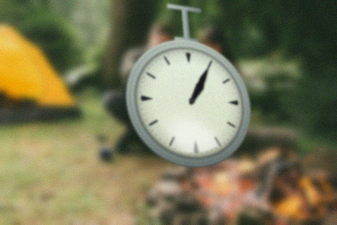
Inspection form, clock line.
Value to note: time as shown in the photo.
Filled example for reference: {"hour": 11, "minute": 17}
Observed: {"hour": 1, "minute": 5}
